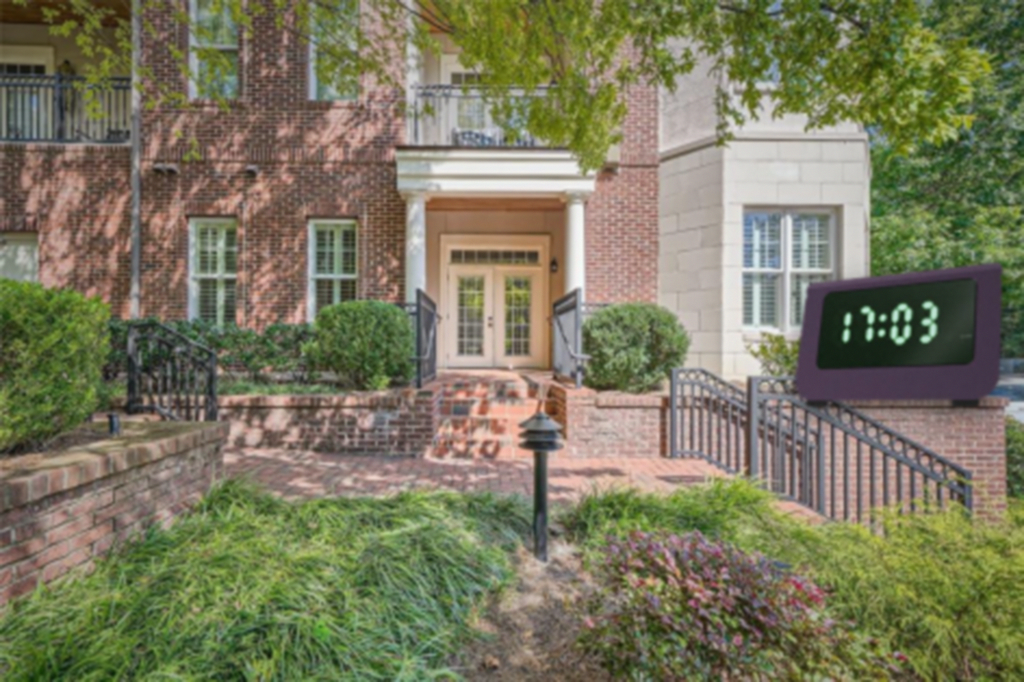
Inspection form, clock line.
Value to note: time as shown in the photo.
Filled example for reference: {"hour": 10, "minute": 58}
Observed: {"hour": 17, "minute": 3}
